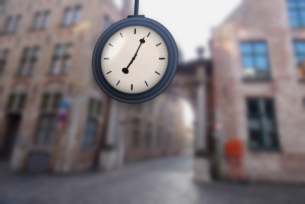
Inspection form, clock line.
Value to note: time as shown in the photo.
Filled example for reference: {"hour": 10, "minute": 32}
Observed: {"hour": 7, "minute": 4}
